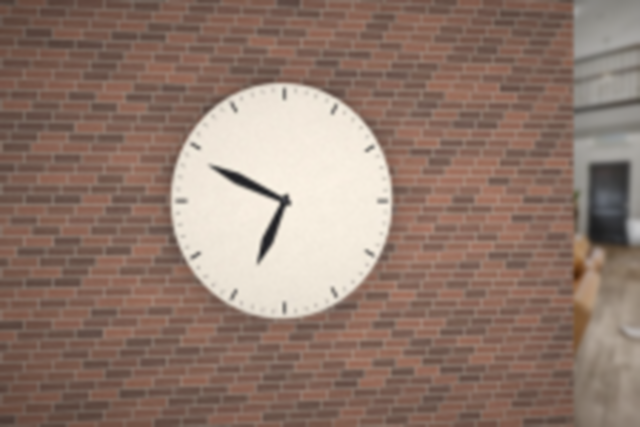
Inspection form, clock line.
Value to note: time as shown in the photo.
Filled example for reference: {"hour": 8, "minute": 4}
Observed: {"hour": 6, "minute": 49}
